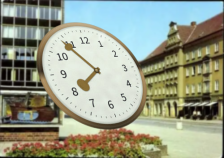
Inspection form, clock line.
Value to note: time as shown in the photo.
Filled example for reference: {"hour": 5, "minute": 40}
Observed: {"hour": 7, "minute": 54}
